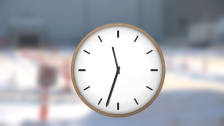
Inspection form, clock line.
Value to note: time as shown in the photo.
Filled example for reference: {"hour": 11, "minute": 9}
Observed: {"hour": 11, "minute": 33}
